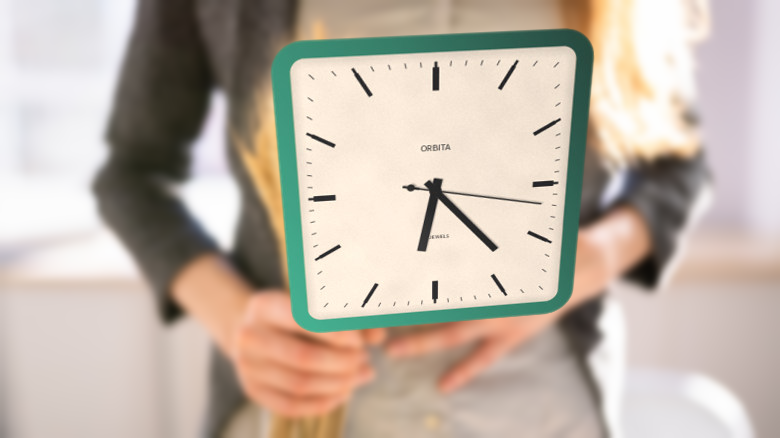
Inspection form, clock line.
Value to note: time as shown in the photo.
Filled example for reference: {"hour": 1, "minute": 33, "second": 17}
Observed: {"hour": 6, "minute": 23, "second": 17}
